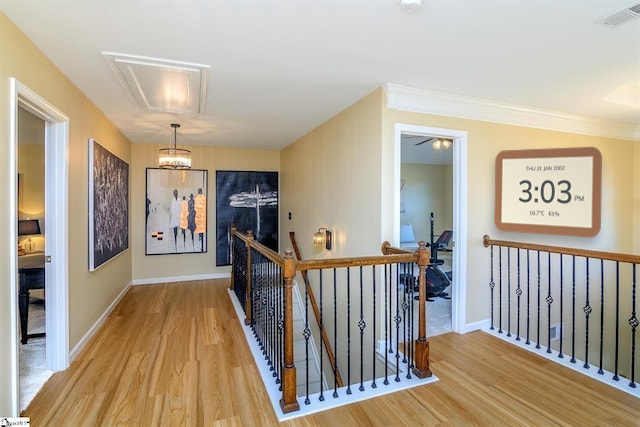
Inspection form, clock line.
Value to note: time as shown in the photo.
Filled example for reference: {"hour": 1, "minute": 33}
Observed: {"hour": 3, "minute": 3}
